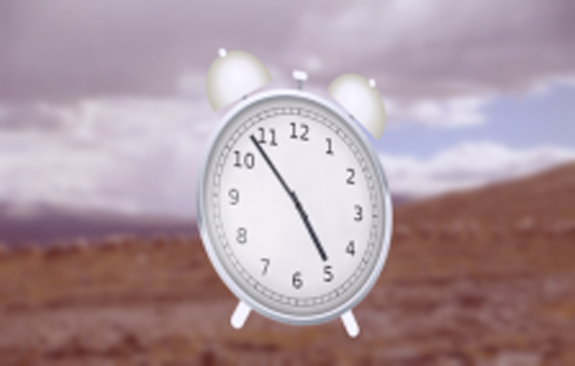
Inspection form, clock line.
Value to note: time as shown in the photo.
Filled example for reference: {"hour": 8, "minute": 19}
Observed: {"hour": 4, "minute": 53}
